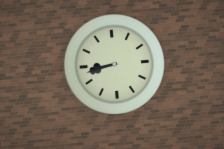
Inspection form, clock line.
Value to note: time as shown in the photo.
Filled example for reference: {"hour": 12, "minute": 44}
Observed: {"hour": 8, "minute": 43}
